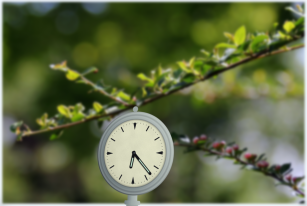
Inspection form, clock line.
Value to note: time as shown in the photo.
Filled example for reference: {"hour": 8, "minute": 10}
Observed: {"hour": 6, "minute": 23}
